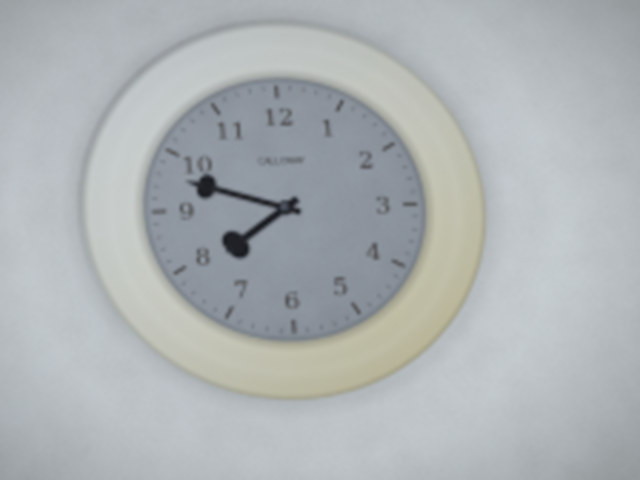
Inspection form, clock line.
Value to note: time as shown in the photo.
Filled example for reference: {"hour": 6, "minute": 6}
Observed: {"hour": 7, "minute": 48}
